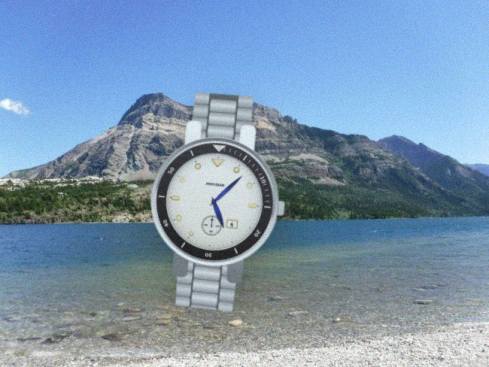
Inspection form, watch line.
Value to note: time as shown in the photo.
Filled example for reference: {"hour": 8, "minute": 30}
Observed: {"hour": 5, "minute": 7}
